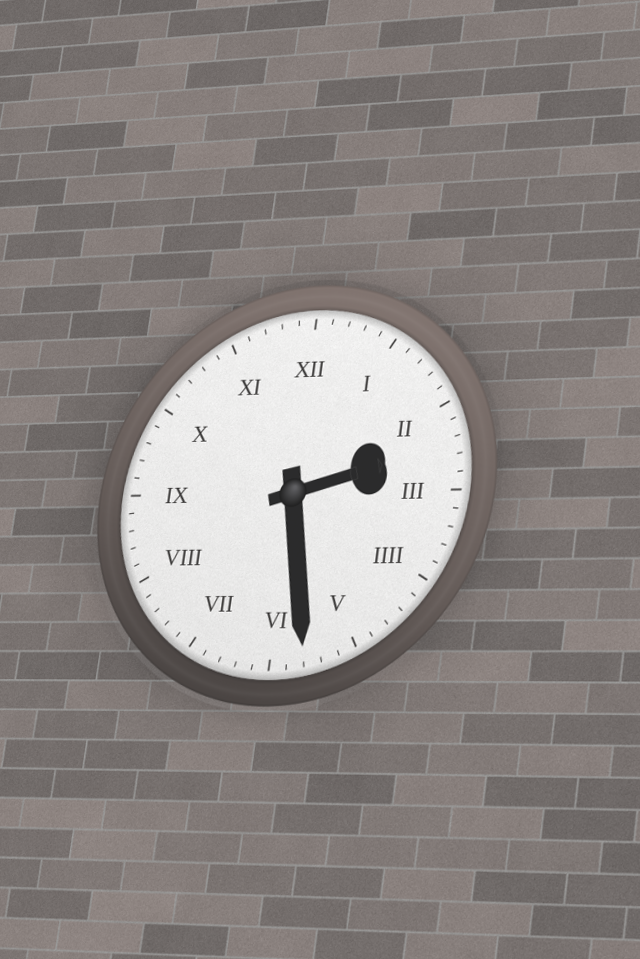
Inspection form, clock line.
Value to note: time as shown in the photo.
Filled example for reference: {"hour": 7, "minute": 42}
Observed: {"hour": 2, "minute": 28}
